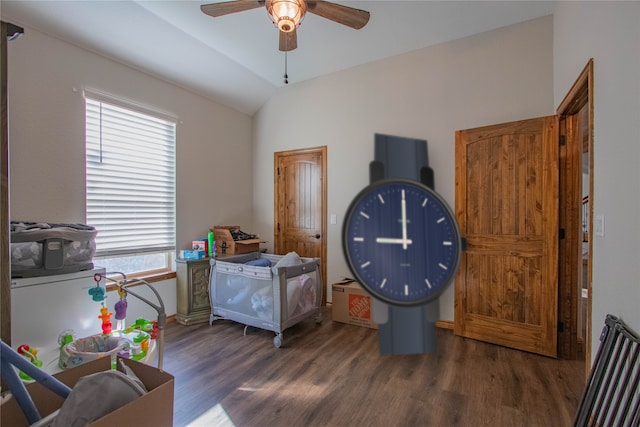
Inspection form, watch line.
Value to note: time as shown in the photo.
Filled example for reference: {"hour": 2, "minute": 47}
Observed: {"hour": 9, "minute": 0}
